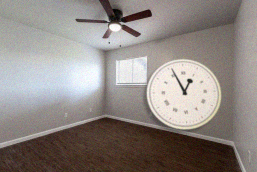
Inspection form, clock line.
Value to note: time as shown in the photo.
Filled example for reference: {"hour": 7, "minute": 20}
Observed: {"hour": 12, "minute": 56}
